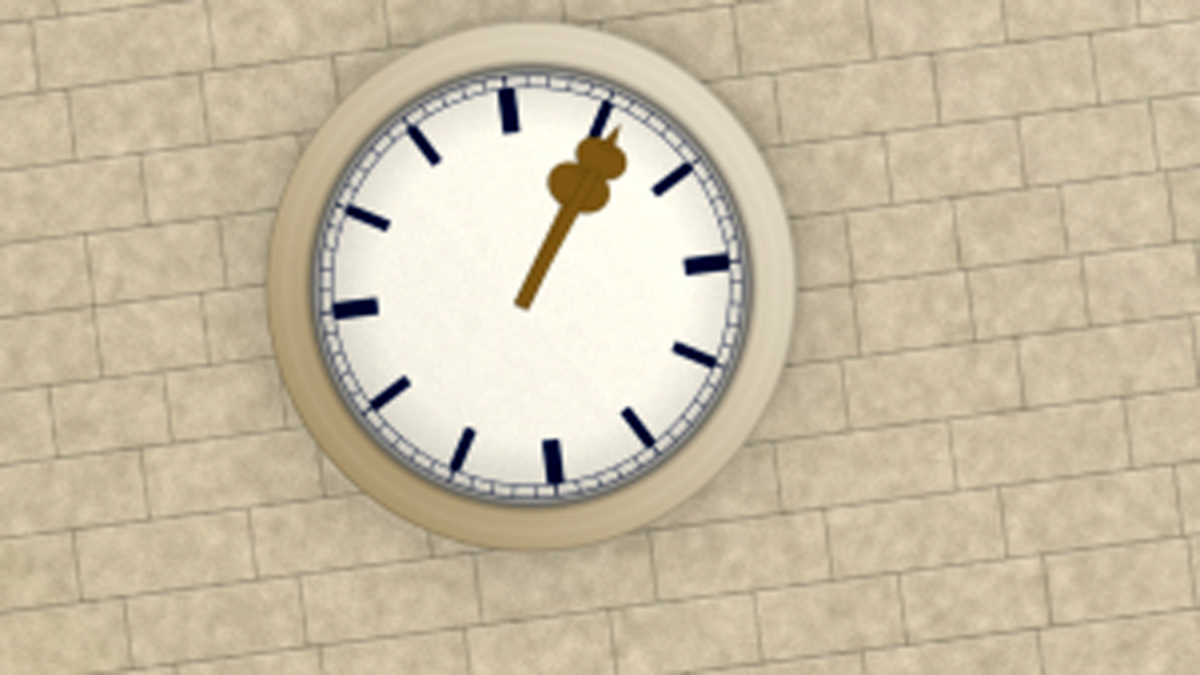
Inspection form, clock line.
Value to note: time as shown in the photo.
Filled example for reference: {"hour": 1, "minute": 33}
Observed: {"hour": 1, "minute": 6}
